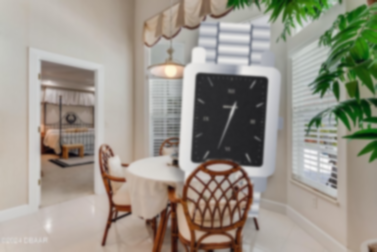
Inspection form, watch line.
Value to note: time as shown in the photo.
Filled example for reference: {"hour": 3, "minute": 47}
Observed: {"hour": 12, "minute": 33}
